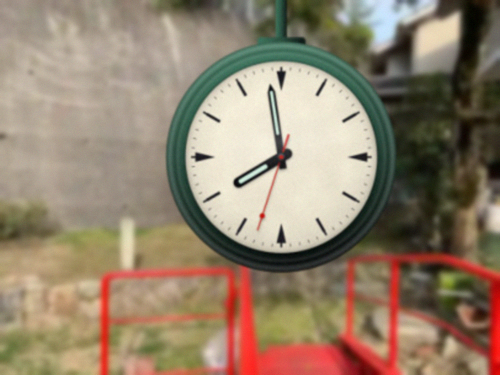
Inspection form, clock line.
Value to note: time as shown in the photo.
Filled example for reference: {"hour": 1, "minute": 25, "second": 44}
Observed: {"hour": 7, "minute": 58, "second": 33}
